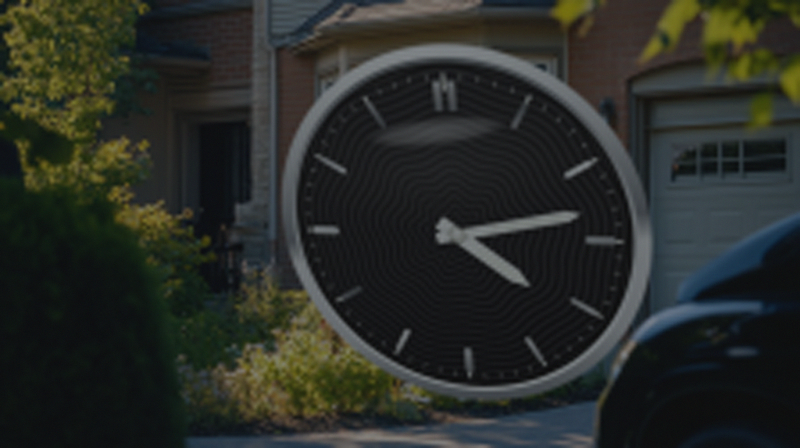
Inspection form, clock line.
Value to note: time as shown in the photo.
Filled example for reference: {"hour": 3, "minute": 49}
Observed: {"hour": 4, "minute": 13}
